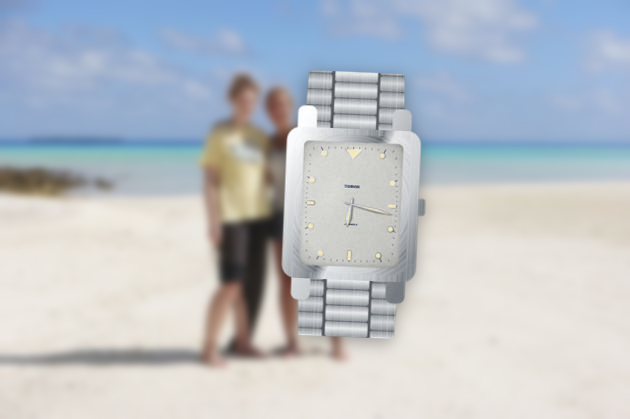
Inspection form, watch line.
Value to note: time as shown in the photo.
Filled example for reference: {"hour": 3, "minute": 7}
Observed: {"hour": 6, "minute": 17}
